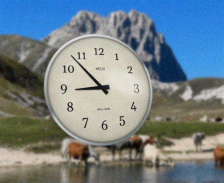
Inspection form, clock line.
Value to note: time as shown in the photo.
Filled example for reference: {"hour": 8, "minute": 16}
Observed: {"hour": 8, "minute": 53}
